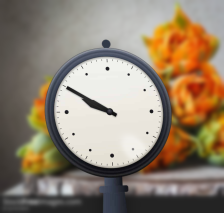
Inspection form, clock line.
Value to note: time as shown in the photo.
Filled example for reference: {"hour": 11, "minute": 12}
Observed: {"hour": 9, "minute": 50}
